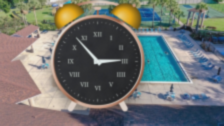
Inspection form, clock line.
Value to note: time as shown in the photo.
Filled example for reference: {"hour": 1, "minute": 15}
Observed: {"hour": 2, "minute": 53}
